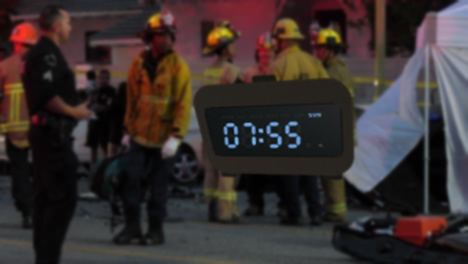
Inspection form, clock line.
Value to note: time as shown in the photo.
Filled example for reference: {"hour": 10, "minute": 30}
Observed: {"hour": 7, "minute": 55}
